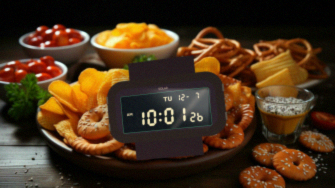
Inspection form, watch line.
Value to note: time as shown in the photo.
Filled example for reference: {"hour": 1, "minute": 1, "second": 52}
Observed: {"hour": 10, "minute": 1, "second": 26}
